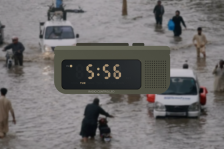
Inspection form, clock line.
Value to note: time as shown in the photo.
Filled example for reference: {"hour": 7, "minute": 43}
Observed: {"hour": 5, "minute": 56}
